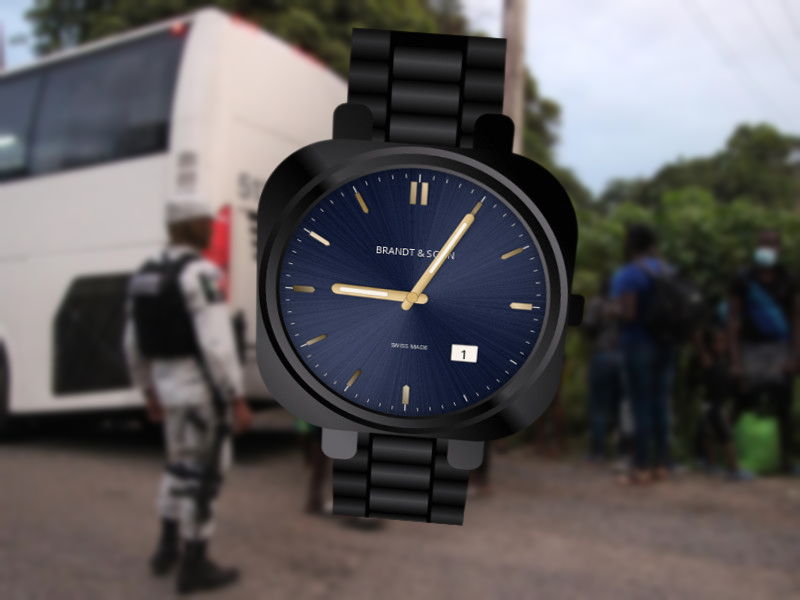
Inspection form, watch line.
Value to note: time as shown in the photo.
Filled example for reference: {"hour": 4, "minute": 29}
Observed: {"hour": 9, "minute": 5}
